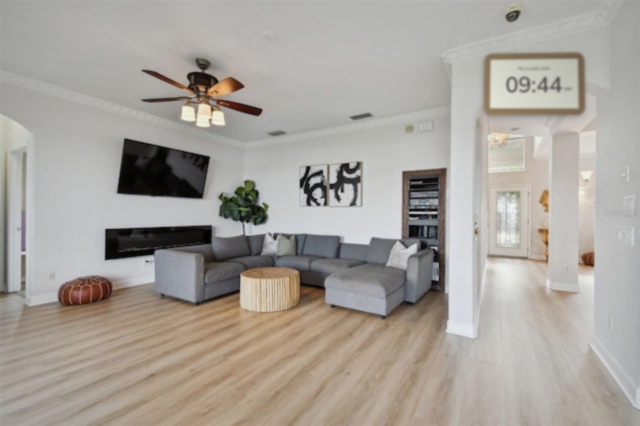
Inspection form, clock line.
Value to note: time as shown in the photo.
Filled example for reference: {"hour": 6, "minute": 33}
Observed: {"hour": 9, "minute": 44}
